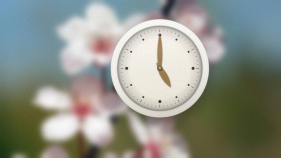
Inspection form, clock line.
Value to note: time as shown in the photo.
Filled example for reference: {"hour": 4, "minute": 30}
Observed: {"hour": 5, "minute": 0}
